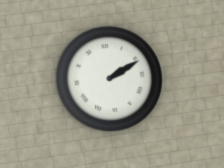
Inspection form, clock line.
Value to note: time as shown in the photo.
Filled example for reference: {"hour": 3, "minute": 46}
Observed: {"hour": 2, "minute": 11}
